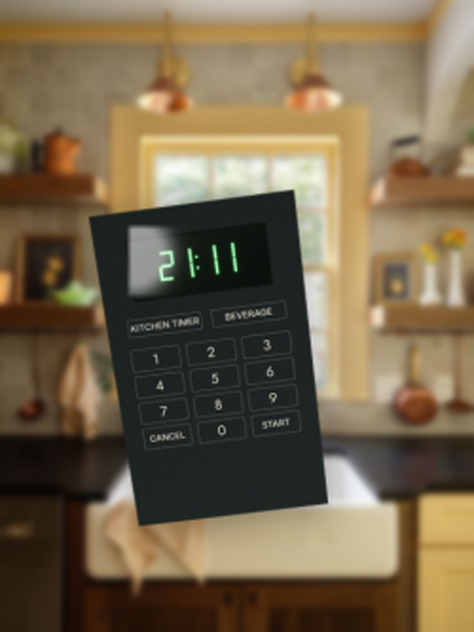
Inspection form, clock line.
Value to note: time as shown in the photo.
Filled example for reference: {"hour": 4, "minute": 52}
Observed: {"hour": 21, "minute": 11}
